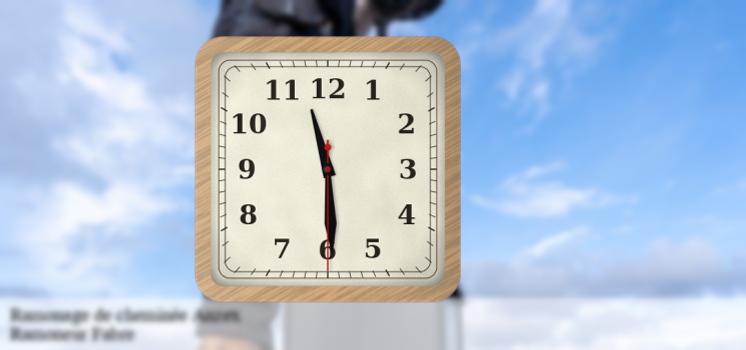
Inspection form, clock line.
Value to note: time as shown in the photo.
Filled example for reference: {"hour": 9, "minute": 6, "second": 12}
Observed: {"hour": 11, "minute": 29, "second": 30}
